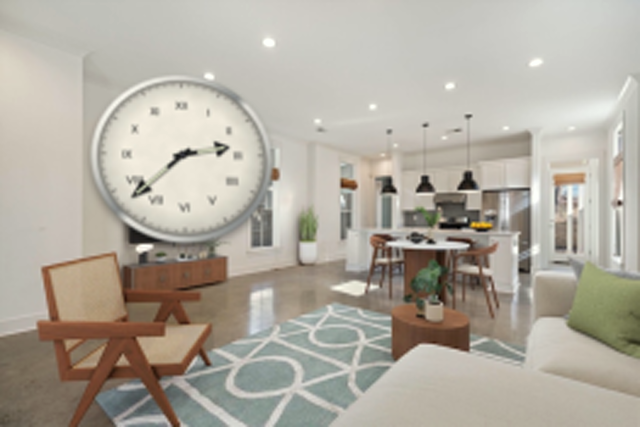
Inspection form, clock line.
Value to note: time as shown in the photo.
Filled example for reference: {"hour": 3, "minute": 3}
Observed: {"hour": 2, "minute": 38}
